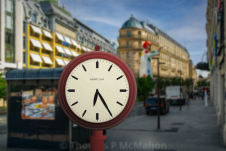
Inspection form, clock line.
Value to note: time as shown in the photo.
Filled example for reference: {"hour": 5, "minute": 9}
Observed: {"hour": 6, "minute": 25}
